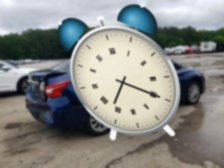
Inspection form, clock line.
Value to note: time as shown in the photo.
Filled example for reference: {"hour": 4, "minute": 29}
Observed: {"hour": 7, "minute": 20}
